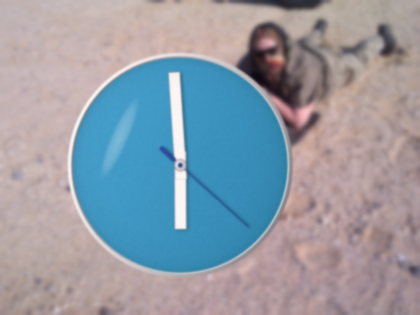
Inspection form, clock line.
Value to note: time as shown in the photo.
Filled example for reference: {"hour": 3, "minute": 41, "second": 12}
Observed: {"hour": 5, "minute": 59, "second": 22}
